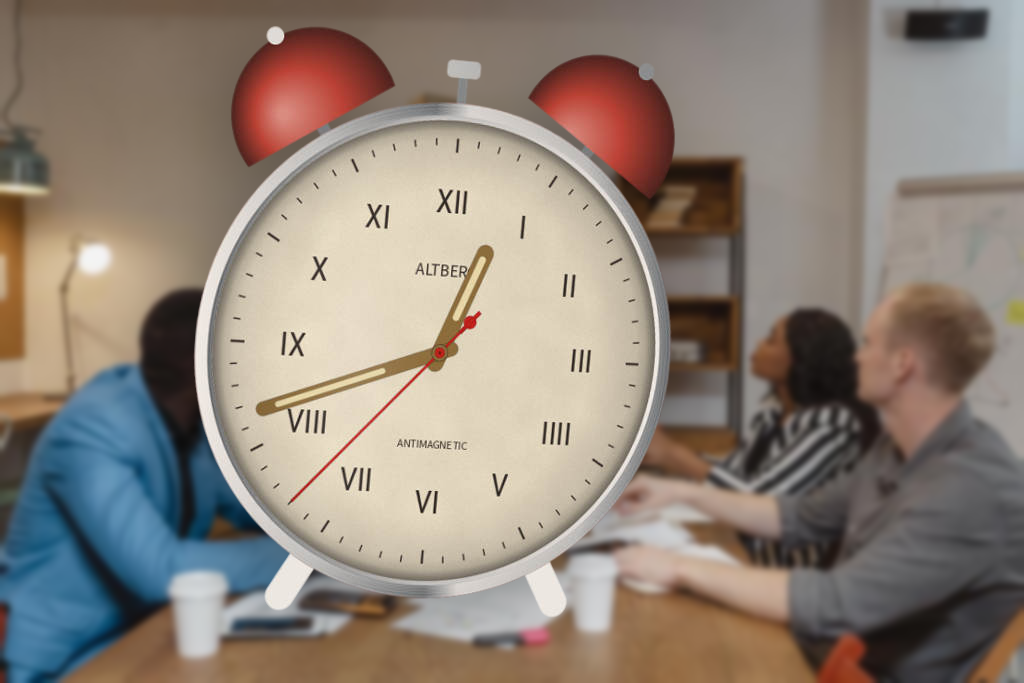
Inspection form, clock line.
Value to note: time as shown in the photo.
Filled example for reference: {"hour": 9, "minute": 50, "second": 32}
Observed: {"hour": 12, "minute": 41, "second": 37}
